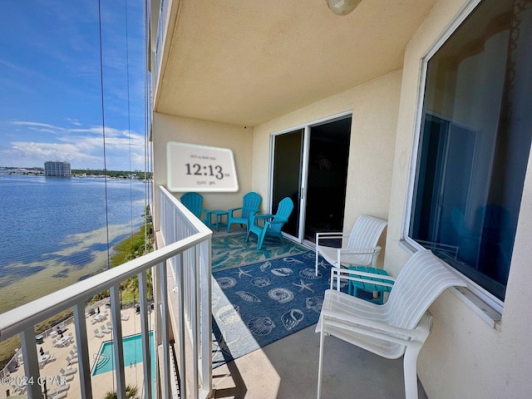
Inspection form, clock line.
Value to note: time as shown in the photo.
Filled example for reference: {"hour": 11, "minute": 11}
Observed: {"hour": 12, "minute": 13}
